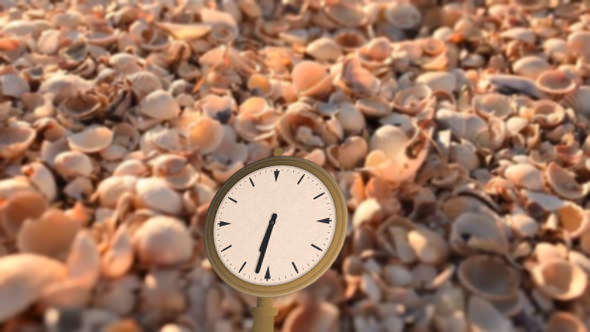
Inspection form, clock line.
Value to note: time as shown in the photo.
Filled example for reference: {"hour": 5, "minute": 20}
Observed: {"hour": 6, "minute": 32}
